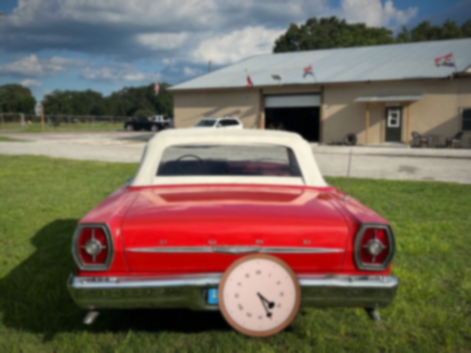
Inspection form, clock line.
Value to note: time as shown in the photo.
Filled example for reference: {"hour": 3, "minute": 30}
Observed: {"hour": 4, "minute": 26}
